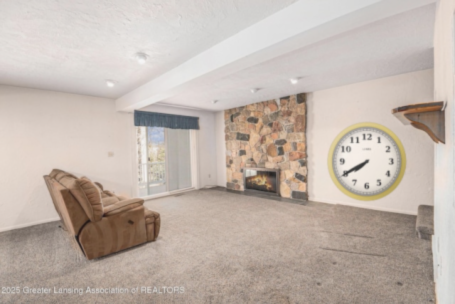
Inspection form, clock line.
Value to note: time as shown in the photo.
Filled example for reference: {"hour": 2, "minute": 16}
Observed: {"hour": 7, "minute": 40}
